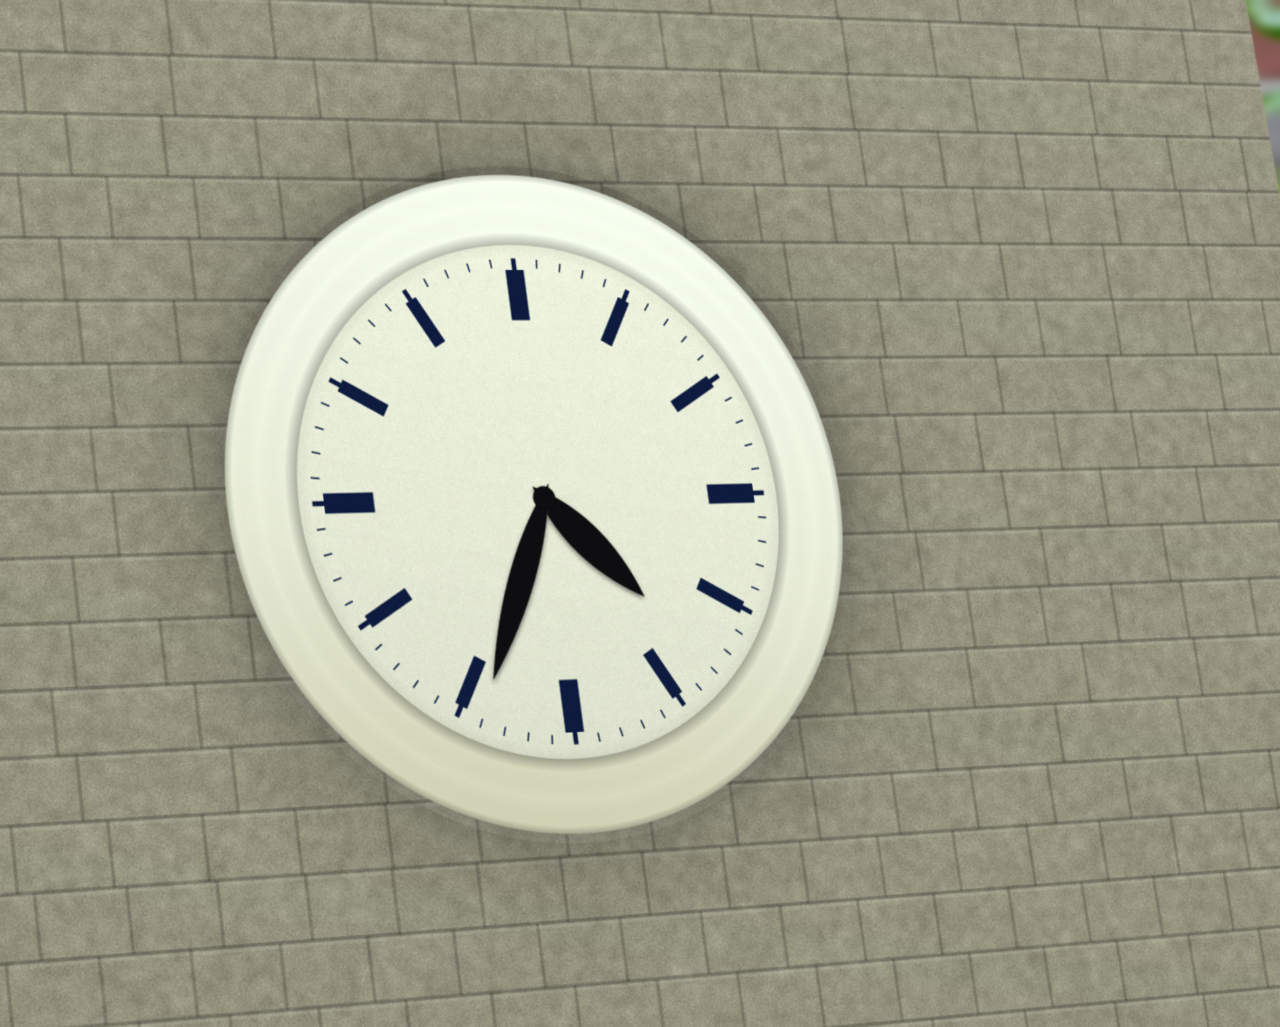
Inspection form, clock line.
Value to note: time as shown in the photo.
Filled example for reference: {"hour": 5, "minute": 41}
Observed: {"hour": 4, "minute": 34}
